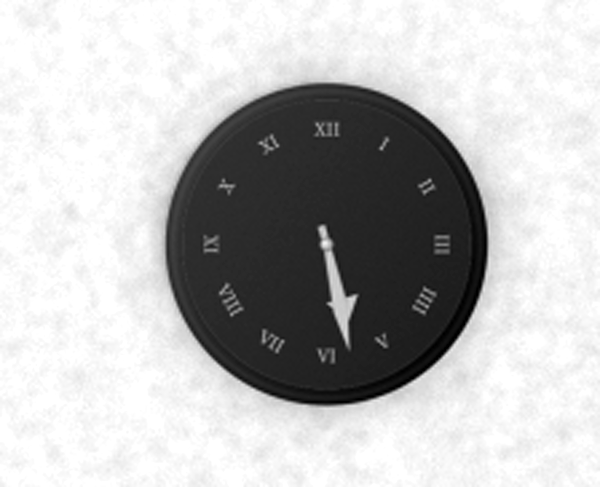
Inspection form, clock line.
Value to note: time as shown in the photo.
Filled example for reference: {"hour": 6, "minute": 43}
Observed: {"hour": 5, "minute": 28}
